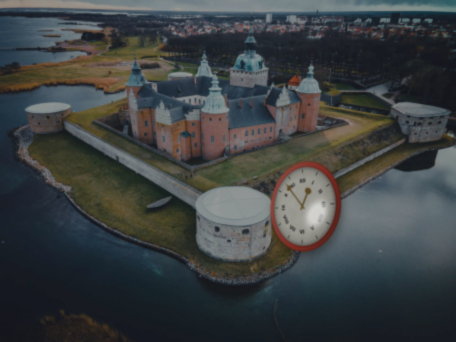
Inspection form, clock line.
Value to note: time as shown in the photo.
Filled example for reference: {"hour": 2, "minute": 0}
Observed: {"hour": 12, "minute": 53}
